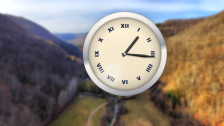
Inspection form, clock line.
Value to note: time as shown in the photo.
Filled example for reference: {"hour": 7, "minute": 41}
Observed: {"hour": 1, "minute": 16}
